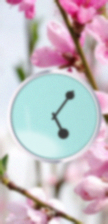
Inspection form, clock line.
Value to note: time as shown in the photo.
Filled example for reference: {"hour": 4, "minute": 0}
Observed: {"hour": 5, "minute": 6}
